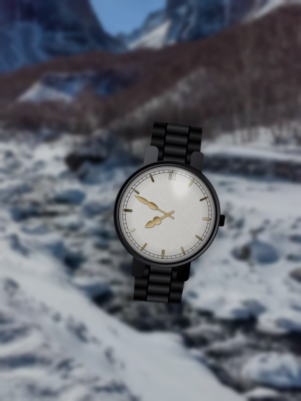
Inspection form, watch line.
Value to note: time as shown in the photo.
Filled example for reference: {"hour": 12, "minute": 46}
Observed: {"hour": 7, "minute": 49}
